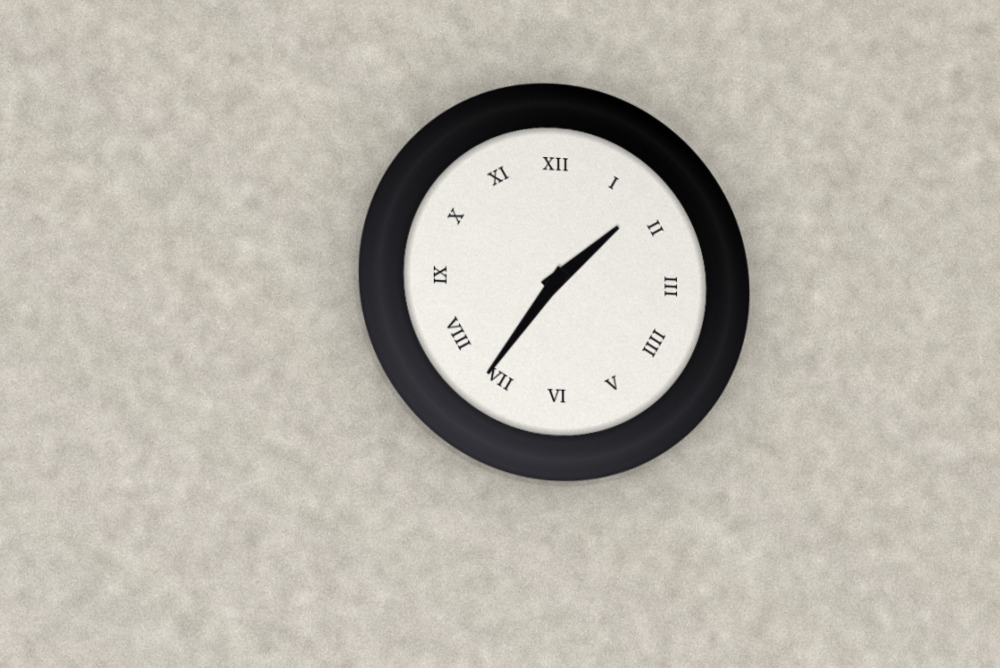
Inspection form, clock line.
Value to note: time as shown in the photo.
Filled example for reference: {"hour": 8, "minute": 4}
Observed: {"hour": 1, "minute": 36}
